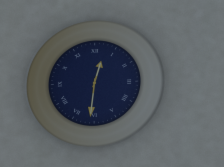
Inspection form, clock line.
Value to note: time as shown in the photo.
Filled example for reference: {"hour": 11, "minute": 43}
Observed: {"hour": 12, "minute": 31}
